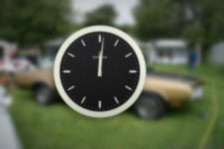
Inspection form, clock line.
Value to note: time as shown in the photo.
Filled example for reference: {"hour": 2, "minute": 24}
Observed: {"hour": 12, "minute": 1}
